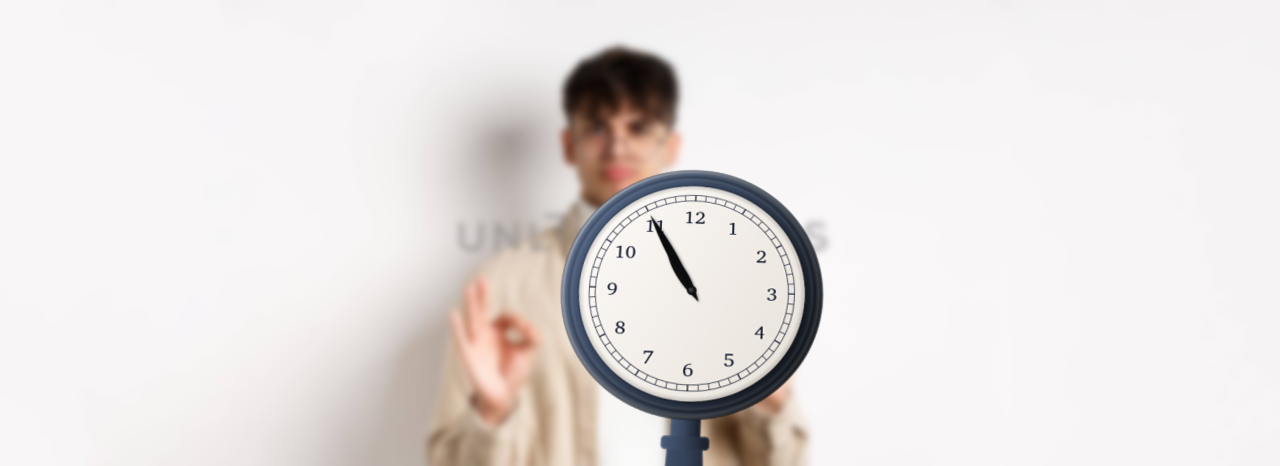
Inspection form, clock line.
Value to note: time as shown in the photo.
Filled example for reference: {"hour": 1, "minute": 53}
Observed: {"hour": 10, "minute": 55}
